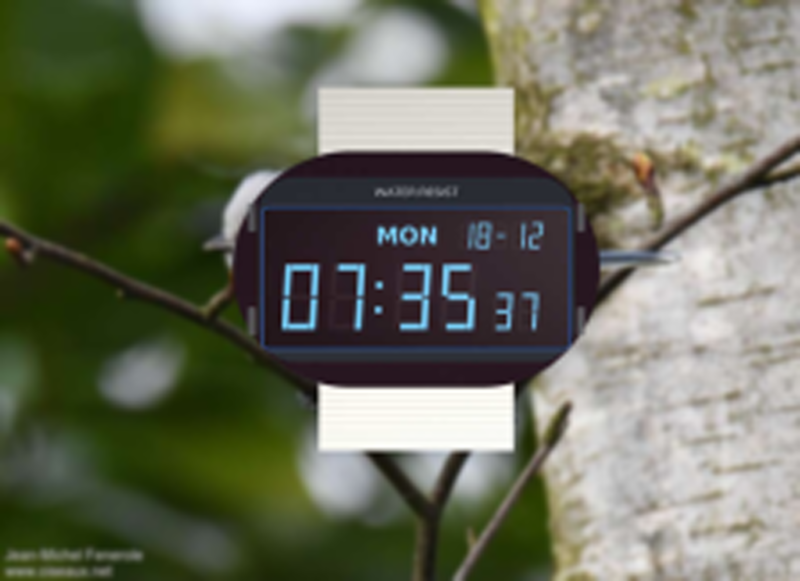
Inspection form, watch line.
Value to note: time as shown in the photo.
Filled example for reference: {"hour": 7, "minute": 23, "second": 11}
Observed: {"hour": 7, "minute": 35, "second": 37}
